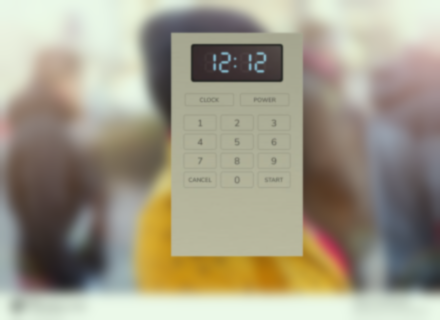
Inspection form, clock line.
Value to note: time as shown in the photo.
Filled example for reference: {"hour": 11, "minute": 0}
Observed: {"hour": 12, "minute": 12}
